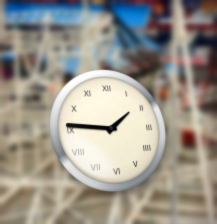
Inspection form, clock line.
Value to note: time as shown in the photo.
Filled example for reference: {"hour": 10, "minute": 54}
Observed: {"hour": 1, "minute": 46}
